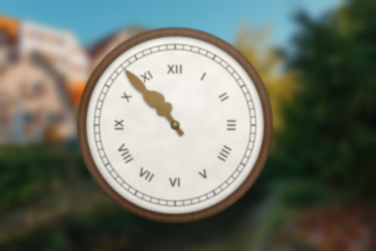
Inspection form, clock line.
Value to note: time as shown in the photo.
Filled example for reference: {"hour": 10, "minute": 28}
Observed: {"hour": 10, "minute": 53}
